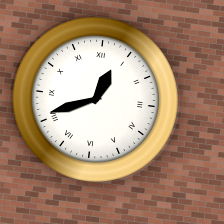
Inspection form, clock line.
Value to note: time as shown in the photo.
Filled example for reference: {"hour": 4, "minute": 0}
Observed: {"hour": 12, "minute": 41}
